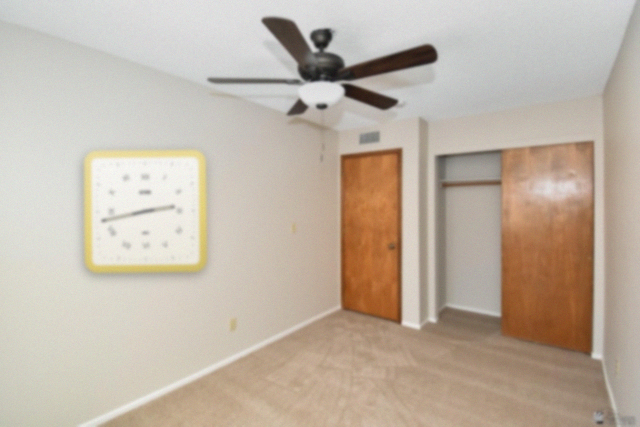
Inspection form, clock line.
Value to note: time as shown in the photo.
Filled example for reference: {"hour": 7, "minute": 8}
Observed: {"hour": 2, "minute": 43}
